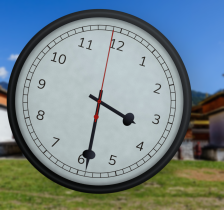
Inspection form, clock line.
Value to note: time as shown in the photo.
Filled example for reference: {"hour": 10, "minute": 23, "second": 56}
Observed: {"hour": 3, "minute": 28, "second": 59}
